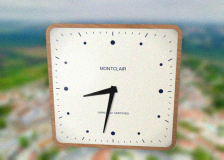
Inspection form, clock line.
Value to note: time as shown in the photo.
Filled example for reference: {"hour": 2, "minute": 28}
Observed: {"hour": 8, "minute": 32}
